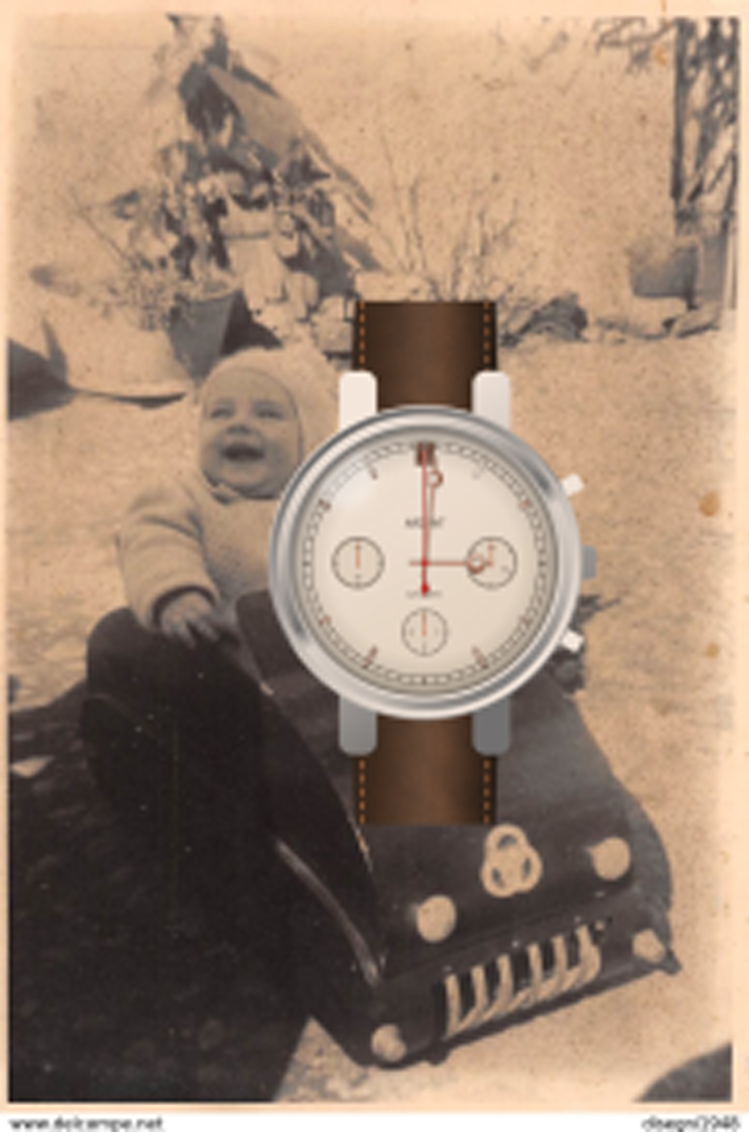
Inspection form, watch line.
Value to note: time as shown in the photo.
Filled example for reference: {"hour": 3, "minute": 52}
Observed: {"hour": 3, "minute": 1}
